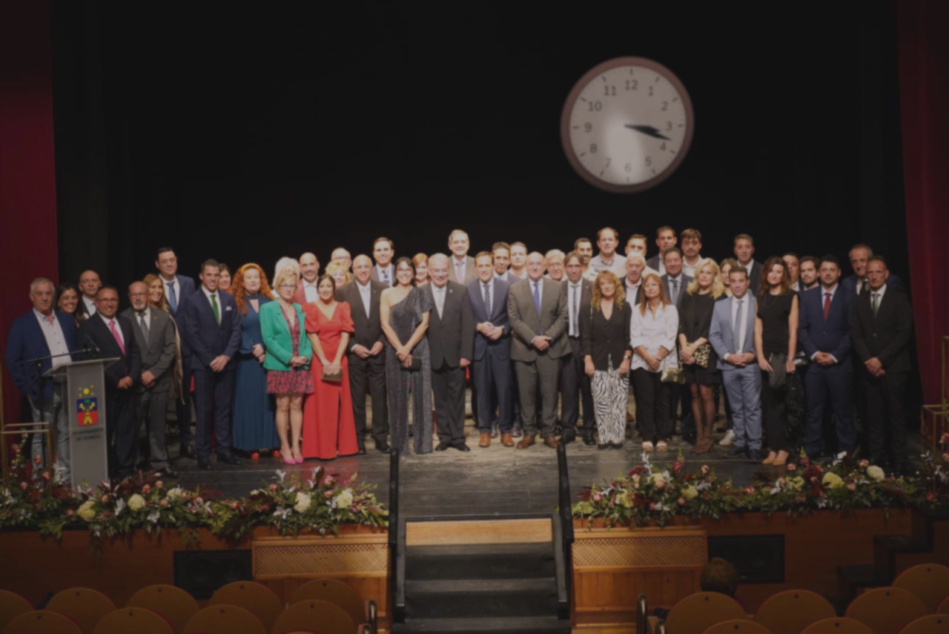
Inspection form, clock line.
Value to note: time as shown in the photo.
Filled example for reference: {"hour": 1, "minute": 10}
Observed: {"hour": 3, "minute": 18}
